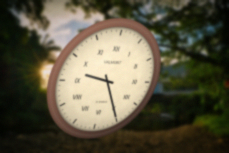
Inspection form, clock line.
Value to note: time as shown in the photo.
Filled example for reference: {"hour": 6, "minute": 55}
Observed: {"hour": 9, "minute": 25}
